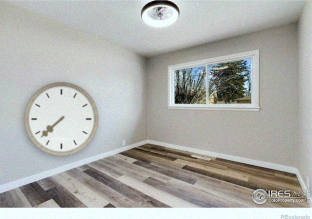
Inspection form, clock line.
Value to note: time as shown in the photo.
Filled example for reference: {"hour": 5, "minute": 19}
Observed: {"hour": 7, "minute": 38}
